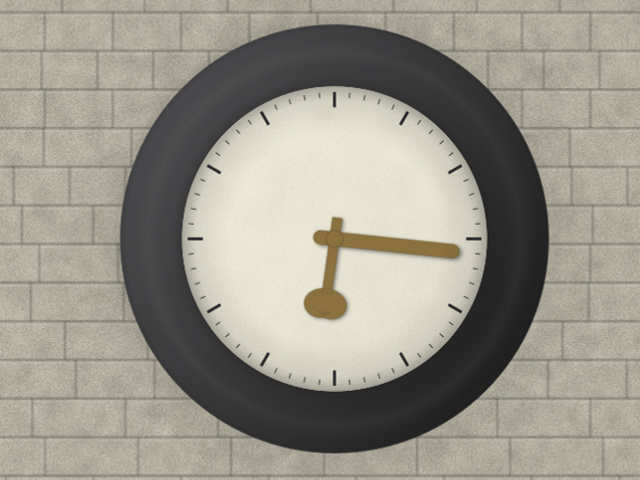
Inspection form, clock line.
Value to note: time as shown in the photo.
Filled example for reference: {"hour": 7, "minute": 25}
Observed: {"hour": 6, "minute": 16}
